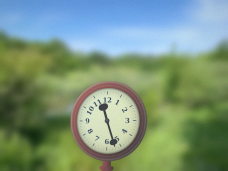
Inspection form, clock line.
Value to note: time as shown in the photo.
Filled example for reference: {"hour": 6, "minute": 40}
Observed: {"hour": 11, "minute": 27}
